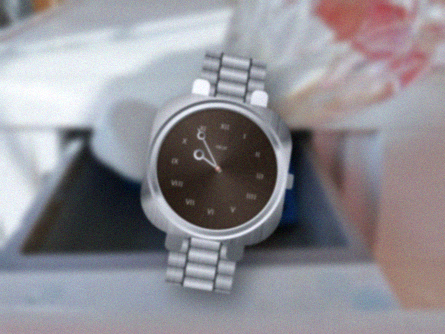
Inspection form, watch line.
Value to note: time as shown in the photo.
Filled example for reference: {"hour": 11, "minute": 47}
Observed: {"hour": 9, "minute": 54}
